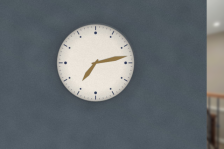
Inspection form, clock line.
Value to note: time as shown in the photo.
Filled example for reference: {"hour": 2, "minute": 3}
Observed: {"hour": 7, "minute": 13}
